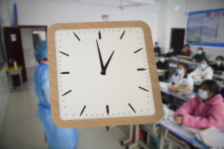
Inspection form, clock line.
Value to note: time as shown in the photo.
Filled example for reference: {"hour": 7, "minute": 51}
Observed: {"hour": 12, "minute": 59}
